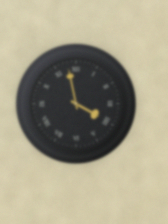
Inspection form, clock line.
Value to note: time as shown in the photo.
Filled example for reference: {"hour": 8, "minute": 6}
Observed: {"hour": 3, "minute": 58}
